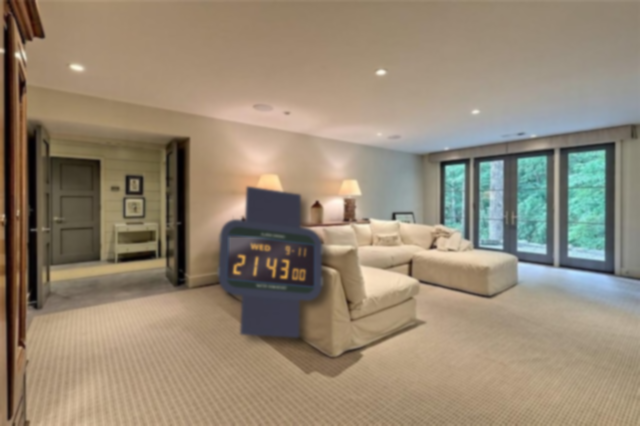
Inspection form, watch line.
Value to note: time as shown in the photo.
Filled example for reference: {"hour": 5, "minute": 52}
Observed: {"hour": 21, "minute": 43}
